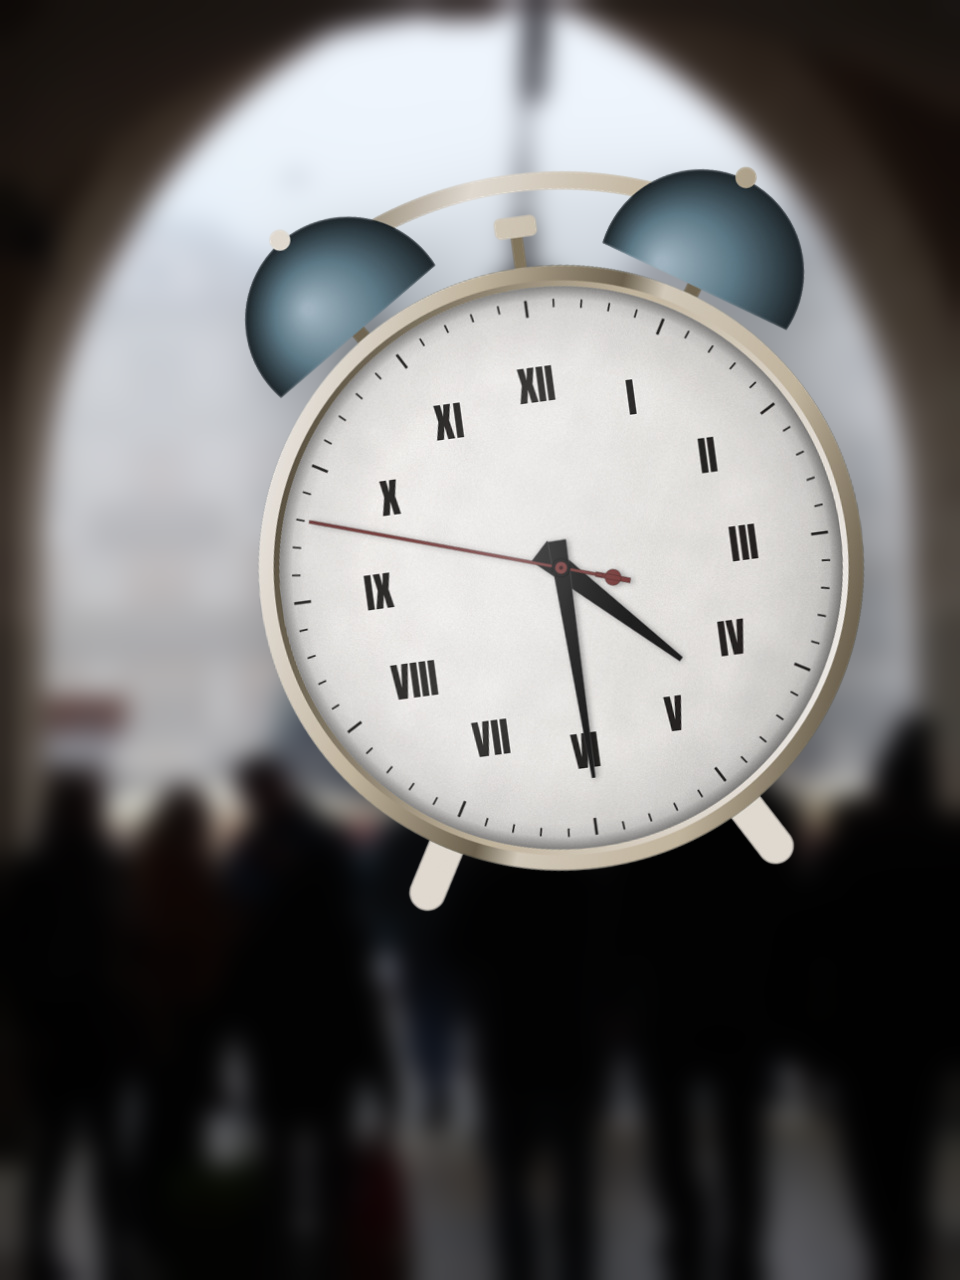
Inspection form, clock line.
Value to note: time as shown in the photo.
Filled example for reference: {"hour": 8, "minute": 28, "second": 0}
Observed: {"hour": 4, "minute": 29, "second": 48}
